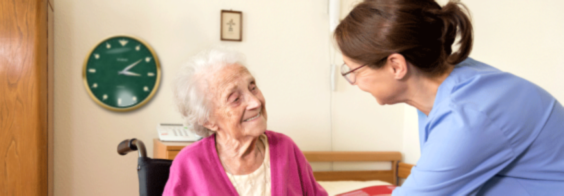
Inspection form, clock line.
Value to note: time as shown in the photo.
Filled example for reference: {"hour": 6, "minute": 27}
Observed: {"hour": 3, "minute": 9}
